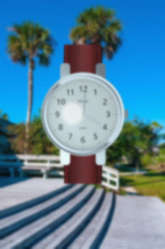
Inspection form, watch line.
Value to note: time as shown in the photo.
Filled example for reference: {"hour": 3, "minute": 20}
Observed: {"hour": 4, "minute": 1}
